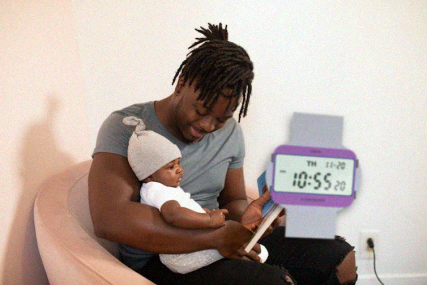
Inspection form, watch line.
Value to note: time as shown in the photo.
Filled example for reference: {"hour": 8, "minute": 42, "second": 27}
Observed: {"hour": 10, "minute": 55, "second": 20}
